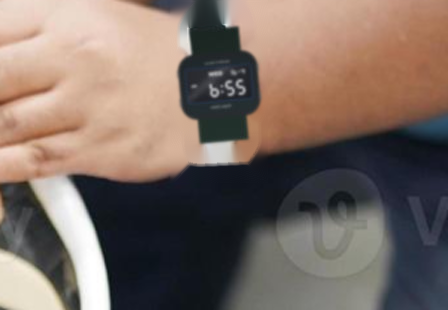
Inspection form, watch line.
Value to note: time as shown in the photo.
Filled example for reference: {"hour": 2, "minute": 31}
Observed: {"hour": 6, "minute": 55}
